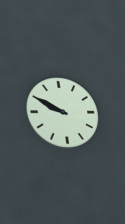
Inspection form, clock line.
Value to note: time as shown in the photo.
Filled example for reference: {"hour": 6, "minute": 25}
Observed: {"hour": 9, "minute": 50}
